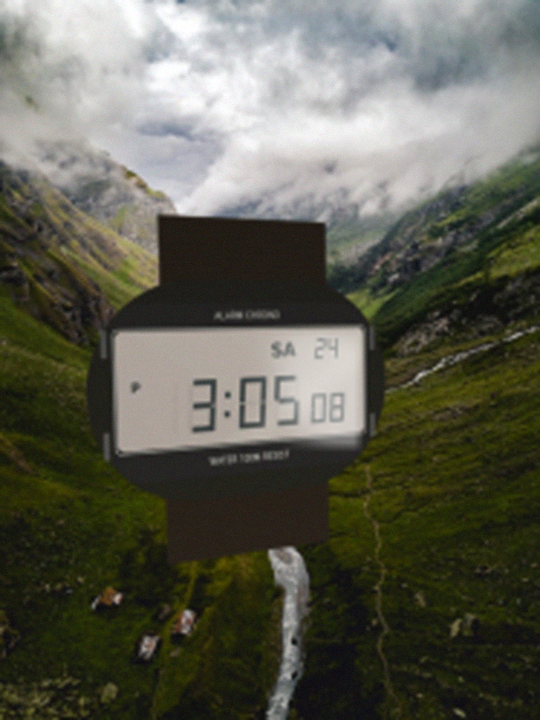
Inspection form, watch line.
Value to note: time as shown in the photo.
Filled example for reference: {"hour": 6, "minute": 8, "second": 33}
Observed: {"hour": 3, "minute": 5, "second": 8}
